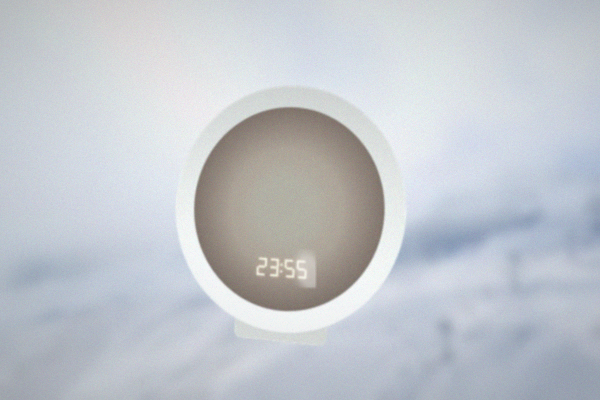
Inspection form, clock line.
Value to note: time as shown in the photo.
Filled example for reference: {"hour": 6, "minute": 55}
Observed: {"hour": 23, "minute": 55}
